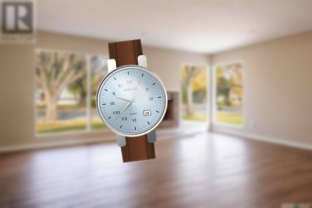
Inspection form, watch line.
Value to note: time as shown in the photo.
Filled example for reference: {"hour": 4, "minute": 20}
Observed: {"hour": 9, "minute": 38}
